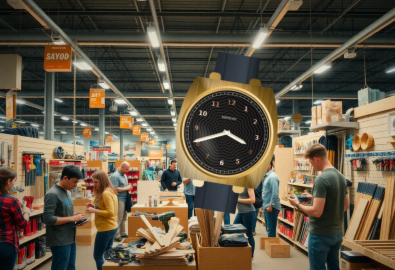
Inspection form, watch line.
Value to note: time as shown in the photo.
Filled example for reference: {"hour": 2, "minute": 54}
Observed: {"hour": 3, "minute": 41}
